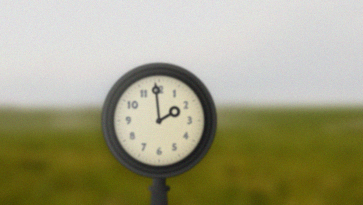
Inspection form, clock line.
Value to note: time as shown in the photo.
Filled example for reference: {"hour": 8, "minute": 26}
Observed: {"hour": 1, "minute": 59}
